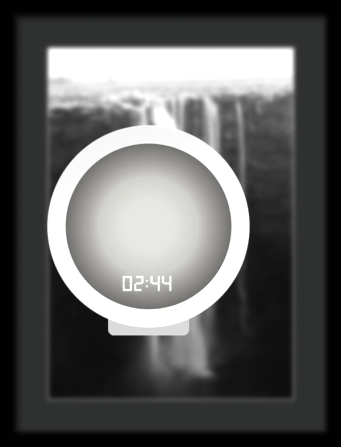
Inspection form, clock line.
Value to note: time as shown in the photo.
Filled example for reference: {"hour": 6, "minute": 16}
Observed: {"hour": 2, "minute": 44}
